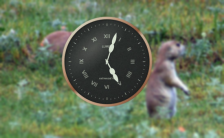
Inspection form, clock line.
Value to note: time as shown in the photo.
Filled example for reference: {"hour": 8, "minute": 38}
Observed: {"hour": 5, "minute": 3}
